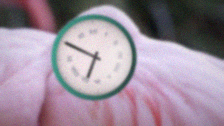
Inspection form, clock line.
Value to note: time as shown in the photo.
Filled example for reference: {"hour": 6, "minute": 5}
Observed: {"hour": 6, "minute": 50}
